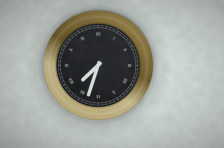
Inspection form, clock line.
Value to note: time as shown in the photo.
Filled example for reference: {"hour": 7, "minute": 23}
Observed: {"hour": 7, "minute": 33}
